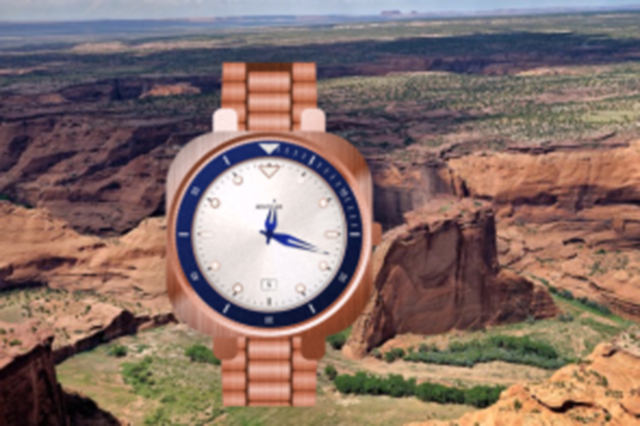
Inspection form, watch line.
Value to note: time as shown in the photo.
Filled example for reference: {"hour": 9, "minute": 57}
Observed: {"hour": 12, "minute": 18}
